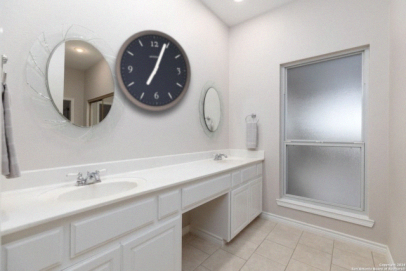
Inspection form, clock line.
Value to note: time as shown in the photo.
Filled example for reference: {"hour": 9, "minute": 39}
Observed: {"hour": 7, "minute": 4}
